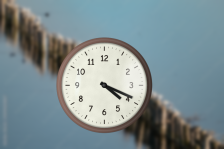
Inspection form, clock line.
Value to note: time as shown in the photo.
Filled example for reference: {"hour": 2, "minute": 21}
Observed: {"hour": 4, "minute": 19}
